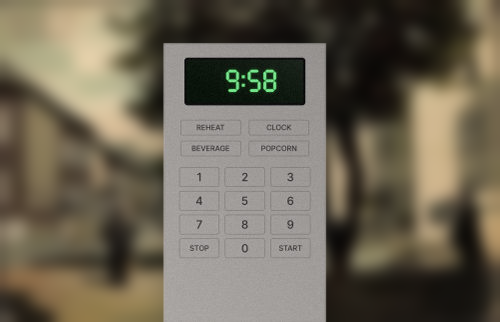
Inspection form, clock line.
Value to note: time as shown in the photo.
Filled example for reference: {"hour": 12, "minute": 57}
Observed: {"hour": 9, "minute": 58}
